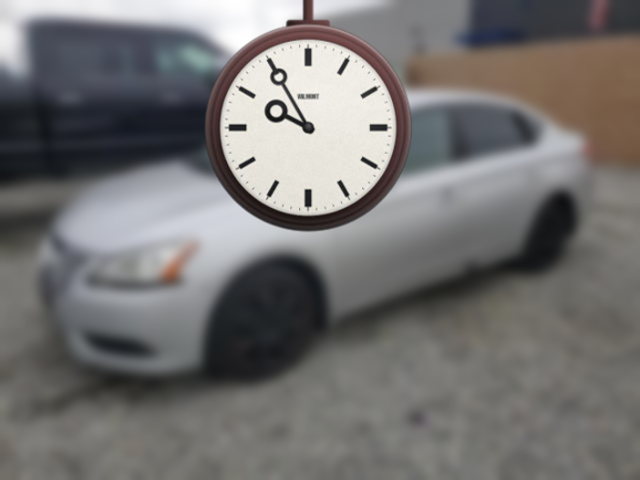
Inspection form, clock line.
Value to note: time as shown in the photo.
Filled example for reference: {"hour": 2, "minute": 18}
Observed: {"hour": 9, "minute": 55}
